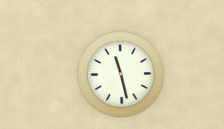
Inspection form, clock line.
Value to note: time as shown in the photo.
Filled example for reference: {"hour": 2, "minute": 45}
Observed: {"hour": 11, "minute": 28}
